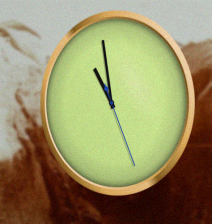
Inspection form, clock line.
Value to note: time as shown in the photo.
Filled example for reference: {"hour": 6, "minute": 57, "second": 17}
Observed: {"hour": 10, "minute": 58, "second": 26}
